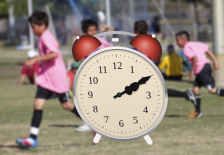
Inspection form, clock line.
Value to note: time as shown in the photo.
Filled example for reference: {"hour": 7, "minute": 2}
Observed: {"hour": 2, "minute": 10}
